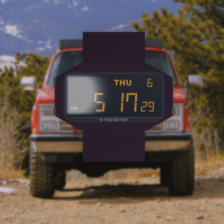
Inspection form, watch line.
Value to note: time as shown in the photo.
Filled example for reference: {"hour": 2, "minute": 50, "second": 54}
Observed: {"hour": 5, "minute": 17, "second": 29}
